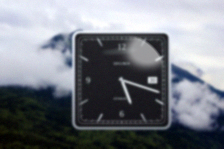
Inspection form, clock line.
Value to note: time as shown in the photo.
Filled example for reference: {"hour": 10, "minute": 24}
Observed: {"hour": 5, "minute": 18}
